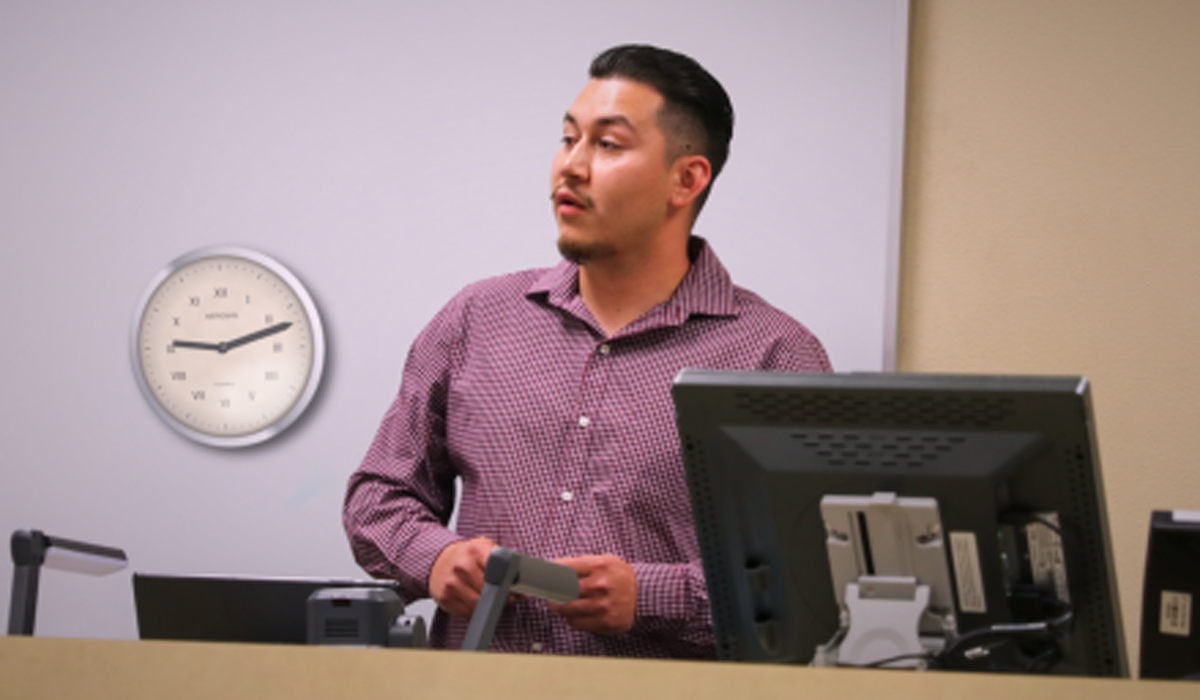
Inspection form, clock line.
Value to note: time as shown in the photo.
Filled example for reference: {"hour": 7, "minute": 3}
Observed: {"hour": 9, "minute": 12}
